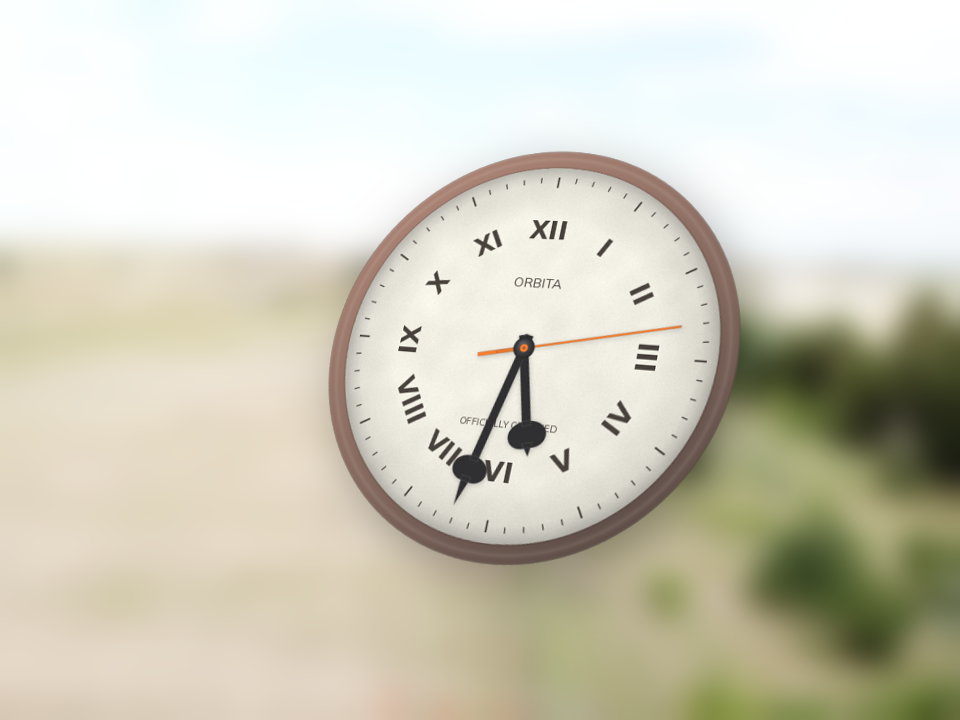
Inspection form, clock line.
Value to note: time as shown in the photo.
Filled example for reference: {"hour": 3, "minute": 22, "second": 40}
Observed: {"hour": 5, "minute": 32, "second": 13}
